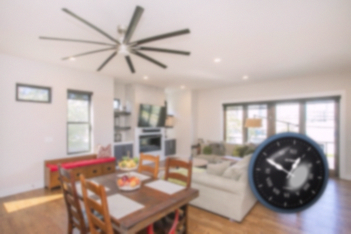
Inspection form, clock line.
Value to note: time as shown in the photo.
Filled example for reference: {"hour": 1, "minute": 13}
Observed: {"hour": 12, "minute": 49}
